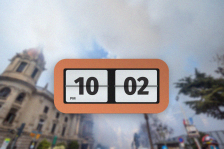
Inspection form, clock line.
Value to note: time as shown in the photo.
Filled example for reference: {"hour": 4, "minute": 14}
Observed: {"hour": 10, "minute": 2}
